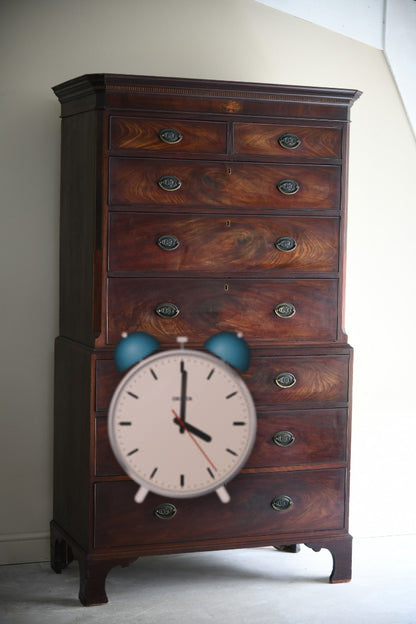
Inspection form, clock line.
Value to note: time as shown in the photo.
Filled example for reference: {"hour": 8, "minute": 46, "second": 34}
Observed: {"hour": 4, "minute": 0, "second": 24}
